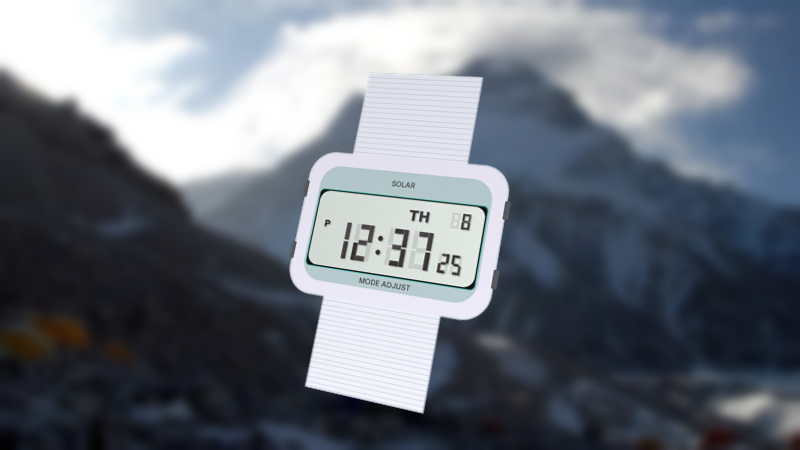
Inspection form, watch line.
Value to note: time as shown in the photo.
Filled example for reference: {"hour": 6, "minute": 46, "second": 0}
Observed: {"hour": 12, "minute": 37, "second": 25}
